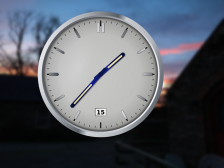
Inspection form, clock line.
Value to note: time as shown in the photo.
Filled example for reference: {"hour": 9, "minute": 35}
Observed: {"hour": 1, "minute": 37}
